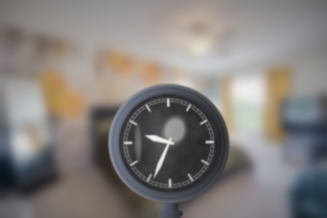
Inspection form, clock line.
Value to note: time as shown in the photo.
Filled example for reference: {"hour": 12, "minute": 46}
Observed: {"hour": 9, "minute": 34}
